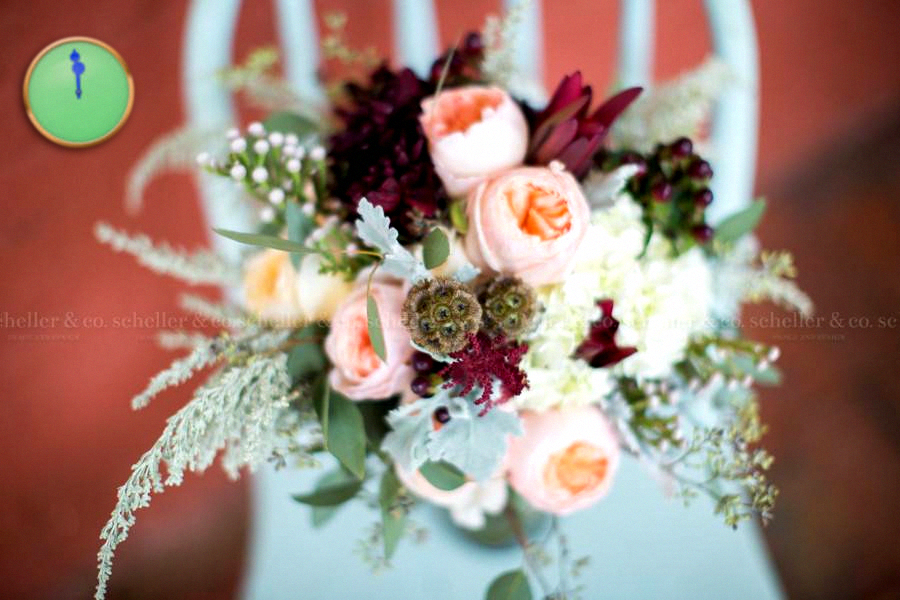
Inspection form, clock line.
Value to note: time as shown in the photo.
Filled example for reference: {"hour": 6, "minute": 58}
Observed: {"hour": 11, "minute": 59}
